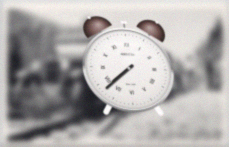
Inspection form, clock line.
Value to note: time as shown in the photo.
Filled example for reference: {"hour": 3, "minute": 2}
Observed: {"hour": 7, "minute": 38}
